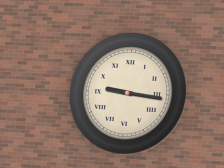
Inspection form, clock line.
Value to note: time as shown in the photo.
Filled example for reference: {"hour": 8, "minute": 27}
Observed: {"hour": 9, "minute": 16}
